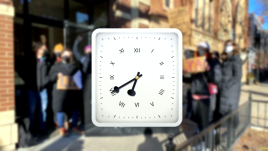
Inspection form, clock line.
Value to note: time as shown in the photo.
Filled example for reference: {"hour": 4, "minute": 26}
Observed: {"hour": 6, "minute": 40}
